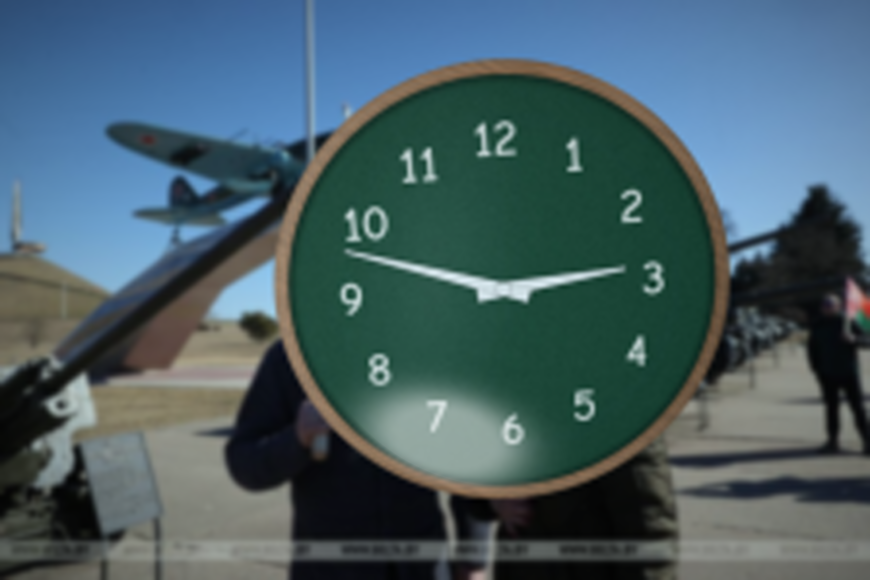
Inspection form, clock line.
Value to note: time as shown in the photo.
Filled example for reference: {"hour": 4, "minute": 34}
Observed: {"hour": 2, "minute": 48}
